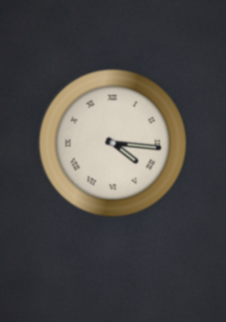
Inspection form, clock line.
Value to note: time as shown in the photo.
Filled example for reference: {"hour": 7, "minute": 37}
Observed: {"hour": 4, "minute": 16}
